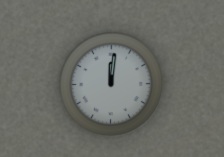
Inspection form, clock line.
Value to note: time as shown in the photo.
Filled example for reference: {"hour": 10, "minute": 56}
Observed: {"hour": 12, "minute": 1}
